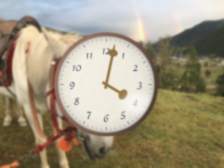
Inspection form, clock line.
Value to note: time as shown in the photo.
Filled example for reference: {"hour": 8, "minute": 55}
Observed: {"hour": 4, "minute": 2}
